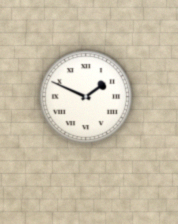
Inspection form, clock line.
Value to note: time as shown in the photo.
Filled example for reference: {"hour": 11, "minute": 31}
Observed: {"hour": 1, "minute": 49}
